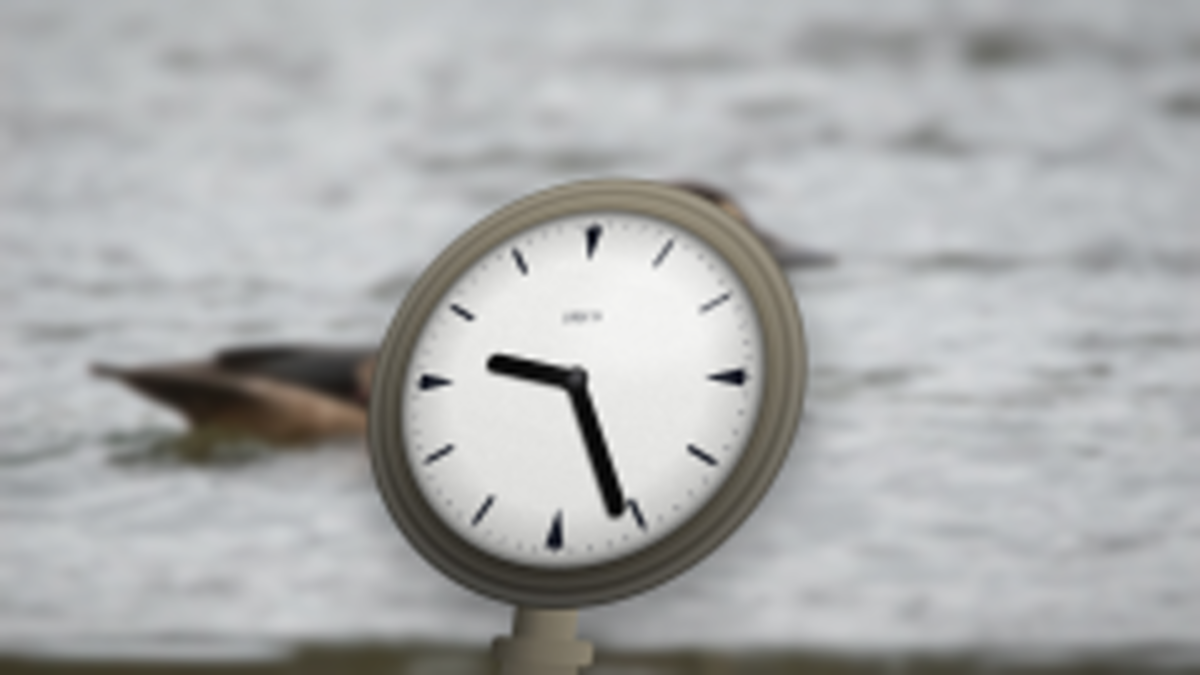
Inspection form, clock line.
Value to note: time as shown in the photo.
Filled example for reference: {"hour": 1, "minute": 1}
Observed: {"hour": 9, "minute": 26}
